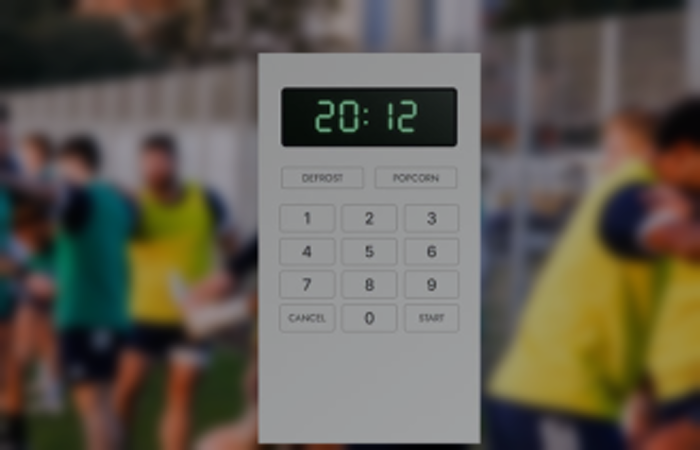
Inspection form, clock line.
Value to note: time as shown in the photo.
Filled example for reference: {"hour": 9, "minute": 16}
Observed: {"hour": 20, "minute": 12}
